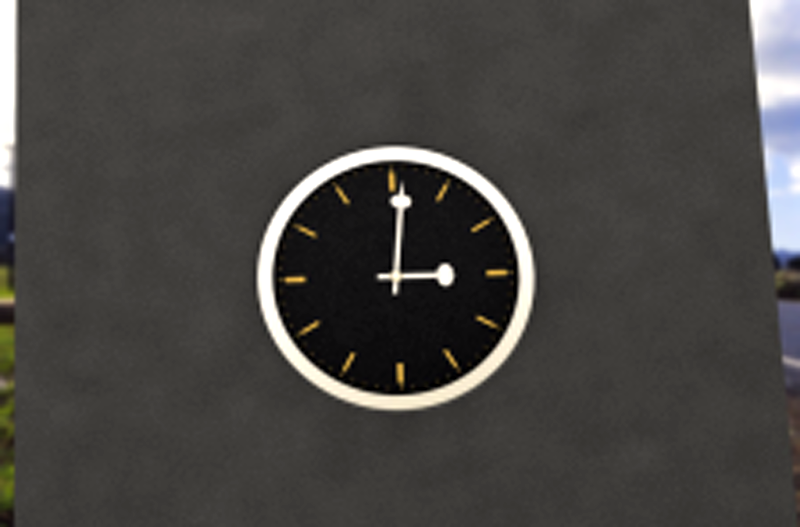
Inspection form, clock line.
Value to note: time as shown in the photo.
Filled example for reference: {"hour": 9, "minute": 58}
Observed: {"hour": 3, "minute": 1}
